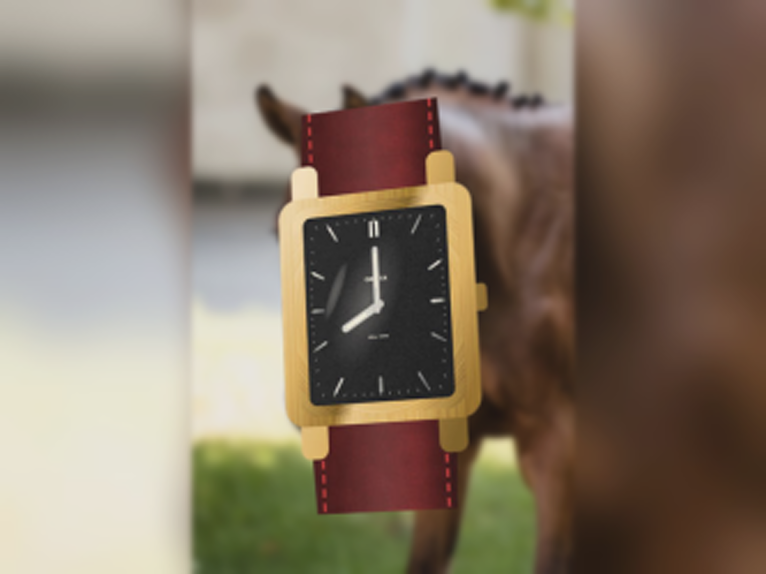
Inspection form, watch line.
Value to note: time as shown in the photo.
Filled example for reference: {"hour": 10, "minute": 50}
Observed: {"hour": 8, "minute": 0}
